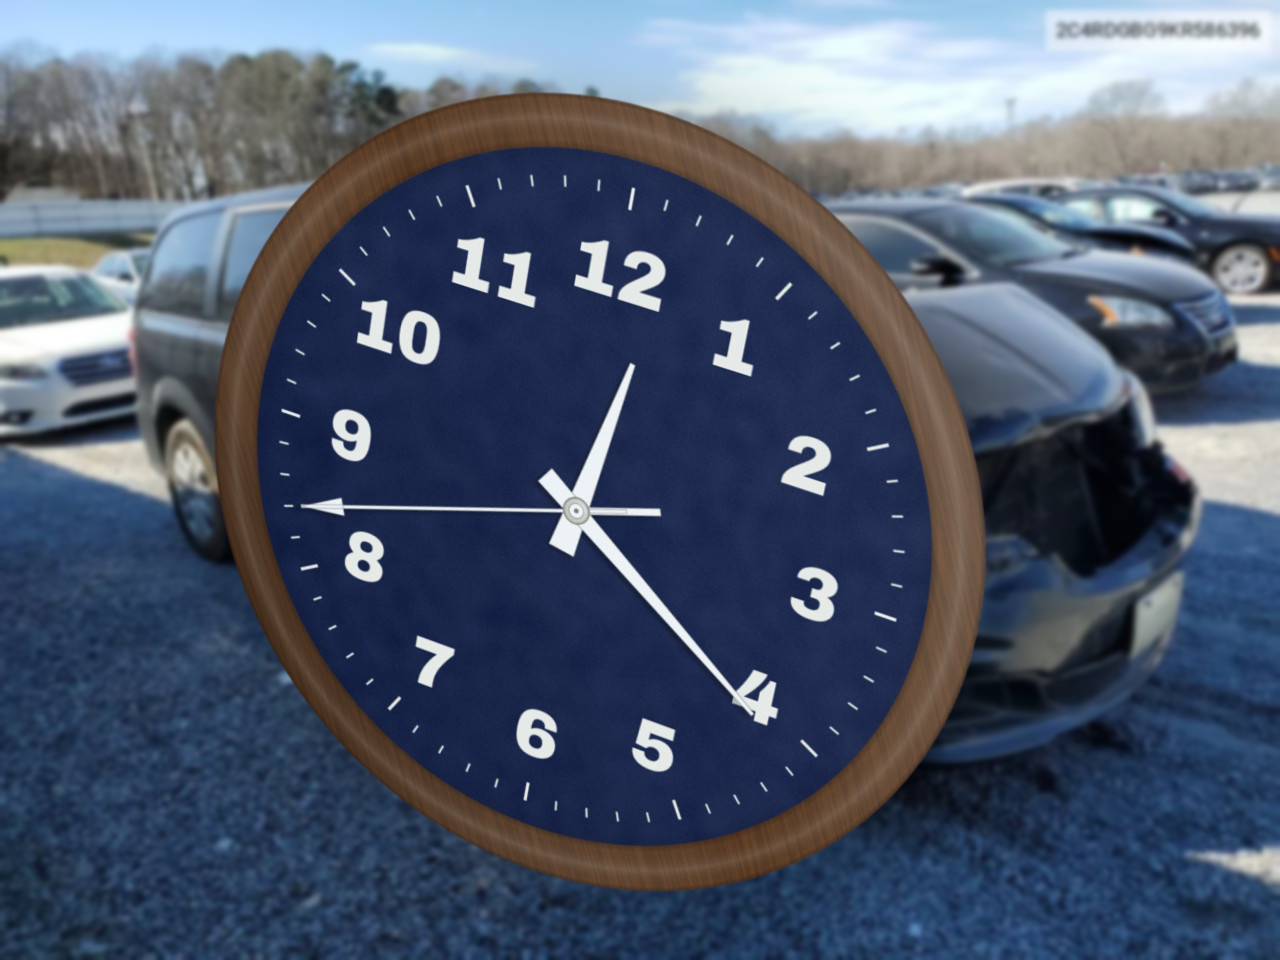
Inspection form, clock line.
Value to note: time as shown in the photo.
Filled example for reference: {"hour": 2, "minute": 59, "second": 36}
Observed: {"hour": 12, "minute": 20, "second": 42}
